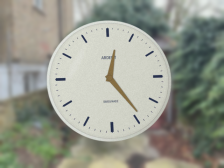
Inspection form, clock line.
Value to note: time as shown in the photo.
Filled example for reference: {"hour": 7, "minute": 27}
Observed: {"hour": 12, "minute": 24}
